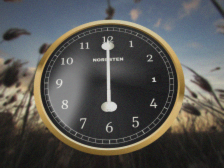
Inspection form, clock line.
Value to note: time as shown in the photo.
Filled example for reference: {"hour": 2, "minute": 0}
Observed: {"hour": 6, "minute": 0}
